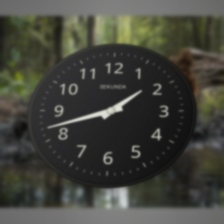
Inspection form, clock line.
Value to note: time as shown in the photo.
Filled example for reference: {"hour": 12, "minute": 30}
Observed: {"hour": 1, "minute": 42}
